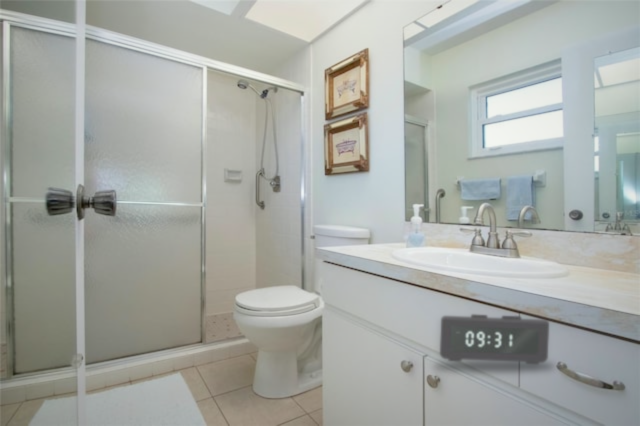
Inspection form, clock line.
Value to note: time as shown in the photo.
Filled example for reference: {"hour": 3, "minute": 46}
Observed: {"hour": 9, "minute": 31}
